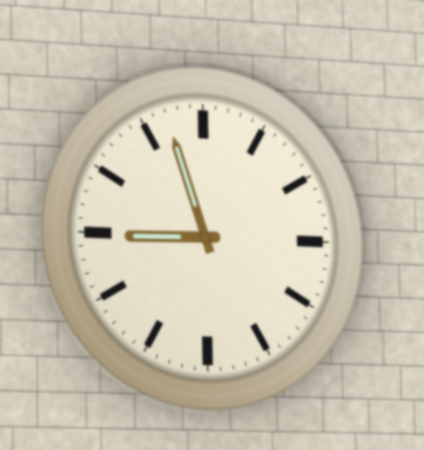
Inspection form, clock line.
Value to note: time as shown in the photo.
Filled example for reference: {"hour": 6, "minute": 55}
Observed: {"hour": 8, "minute": 57}
